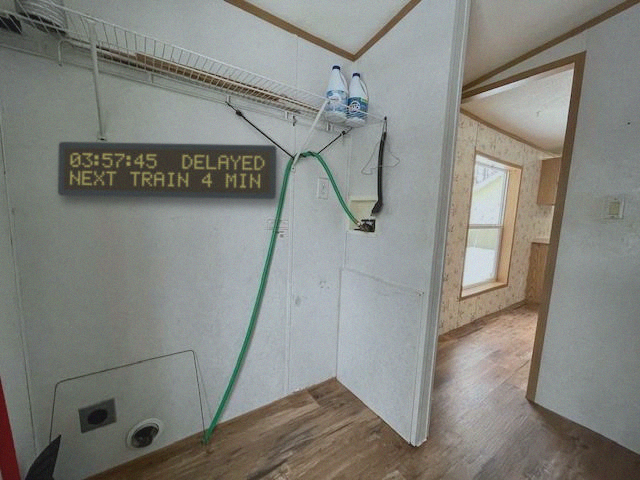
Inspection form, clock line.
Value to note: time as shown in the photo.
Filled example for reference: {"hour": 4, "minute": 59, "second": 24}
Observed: {"hour": 3, "minute": 57, "second": 45}
